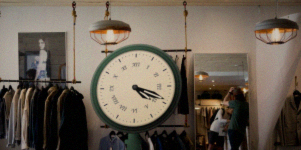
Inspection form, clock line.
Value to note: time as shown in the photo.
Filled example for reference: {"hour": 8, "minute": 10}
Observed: {"hour": 4, "minute": 19}
